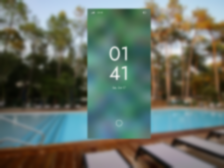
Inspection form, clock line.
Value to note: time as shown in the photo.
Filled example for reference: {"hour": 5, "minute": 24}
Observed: {"hour": 1, "minute": 41}
